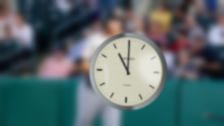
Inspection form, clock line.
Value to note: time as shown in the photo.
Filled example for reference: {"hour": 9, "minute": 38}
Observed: {"hour": 11, "minute": 0}
